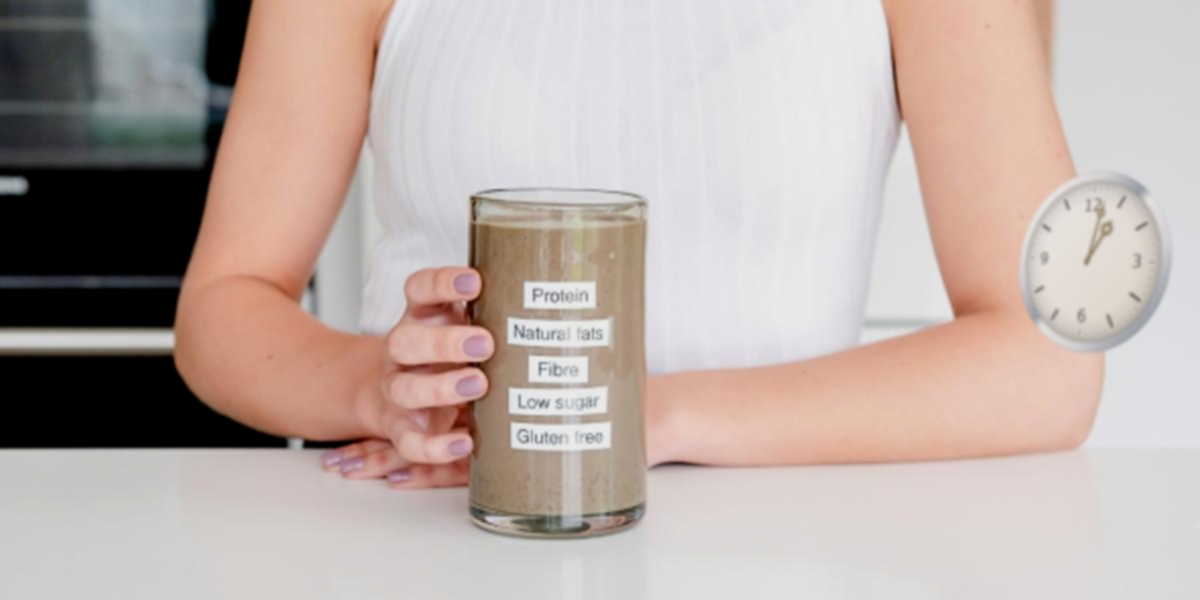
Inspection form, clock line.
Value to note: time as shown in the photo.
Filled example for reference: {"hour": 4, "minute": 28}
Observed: {"hour": 1, "minute": 2}
